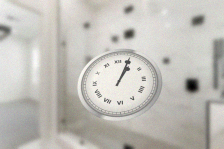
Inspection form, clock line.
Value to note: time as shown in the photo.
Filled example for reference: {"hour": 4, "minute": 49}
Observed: {"hour": 1, "minute": 4}
